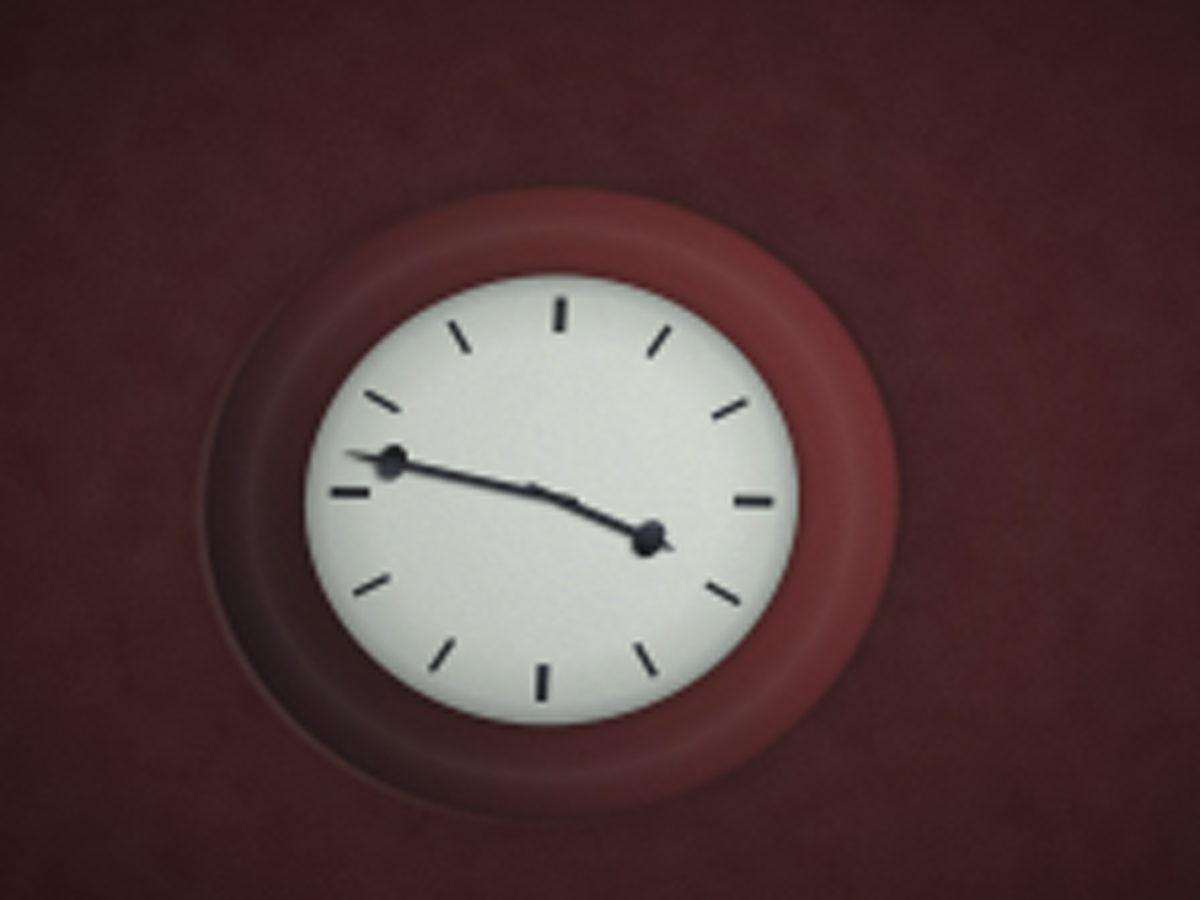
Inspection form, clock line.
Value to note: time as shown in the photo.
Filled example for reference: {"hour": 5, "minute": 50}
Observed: {"hour": 3, "minute": 47}
